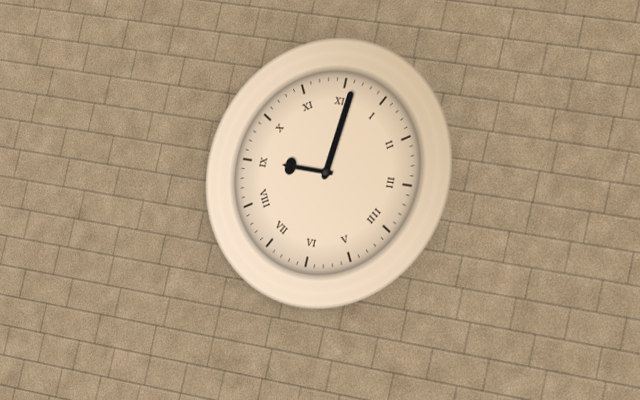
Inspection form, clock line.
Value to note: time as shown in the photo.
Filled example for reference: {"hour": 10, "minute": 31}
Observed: {"hour": 9, "minute": 1}
